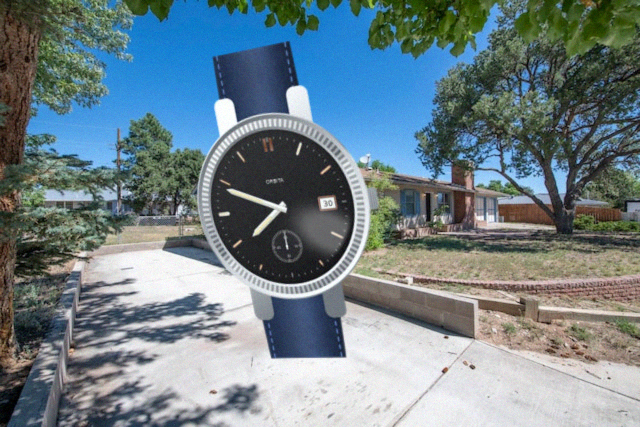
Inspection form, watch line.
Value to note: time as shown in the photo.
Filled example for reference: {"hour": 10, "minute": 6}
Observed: {"hour": 7, "minute": 49}
